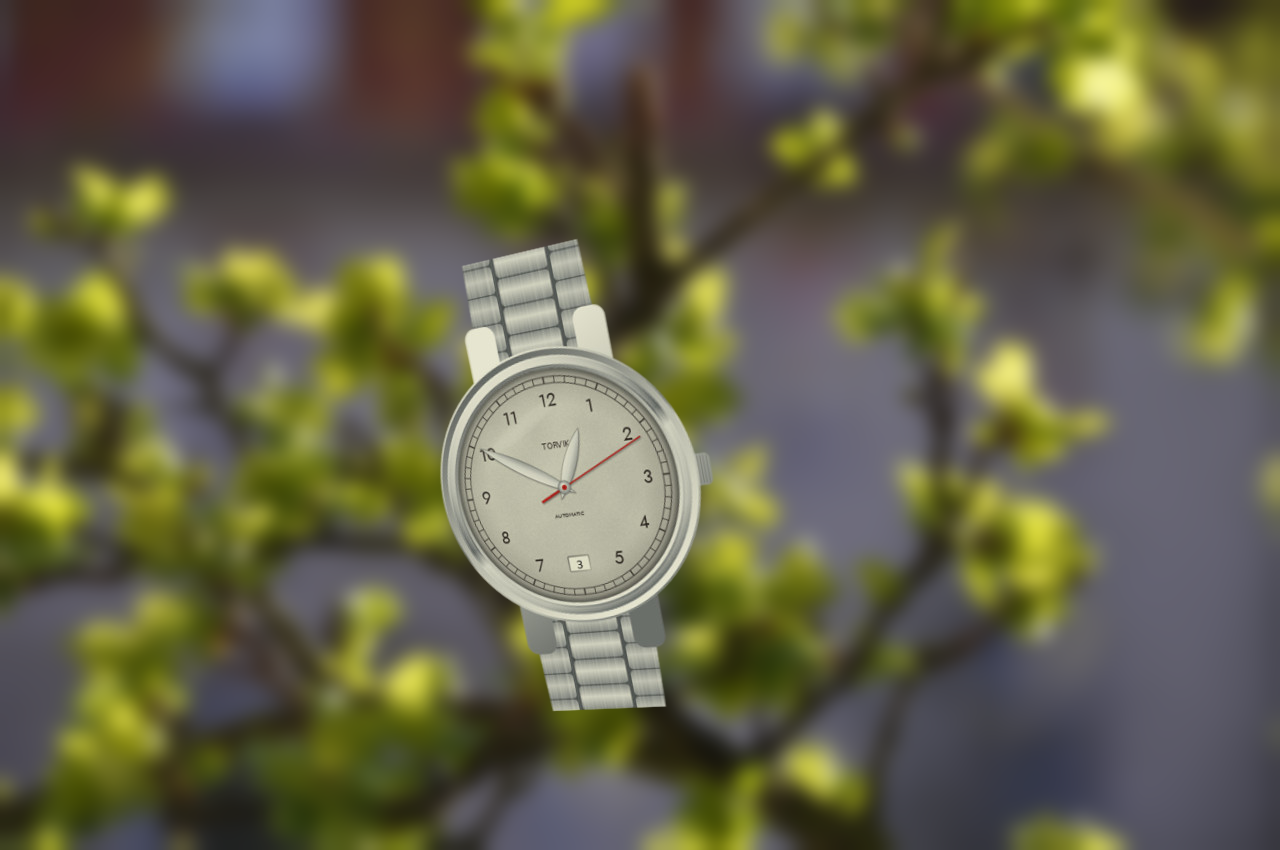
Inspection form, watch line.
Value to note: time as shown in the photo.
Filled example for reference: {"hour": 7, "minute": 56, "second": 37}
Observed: {"hour": 12, "minute": 50, "second": 11}
